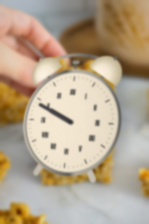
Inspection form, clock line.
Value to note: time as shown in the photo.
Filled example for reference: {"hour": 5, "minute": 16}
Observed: {"hour": 9, "minute": 49}
